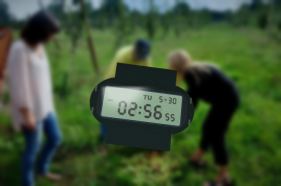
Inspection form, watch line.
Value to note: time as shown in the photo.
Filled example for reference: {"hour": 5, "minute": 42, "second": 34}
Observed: {"hour": 2, "minute": 56, "second": 55}
